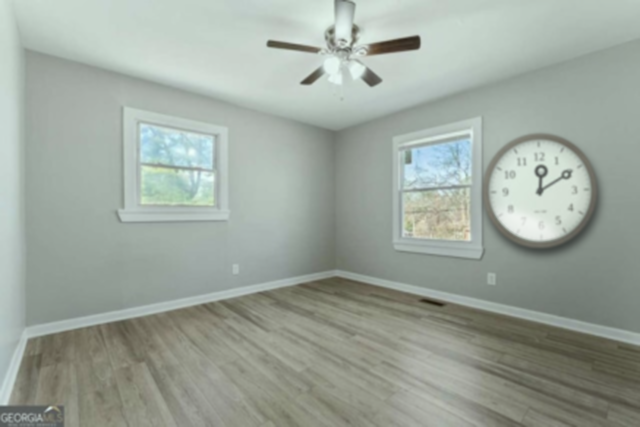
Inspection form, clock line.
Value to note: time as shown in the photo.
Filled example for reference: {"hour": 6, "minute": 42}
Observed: {"hour": 12, "minute": 10}
